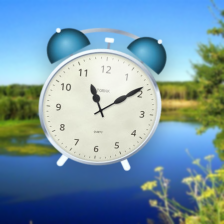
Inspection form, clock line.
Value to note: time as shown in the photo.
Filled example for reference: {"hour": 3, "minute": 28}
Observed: {"hour": 11, "minute": 9}
